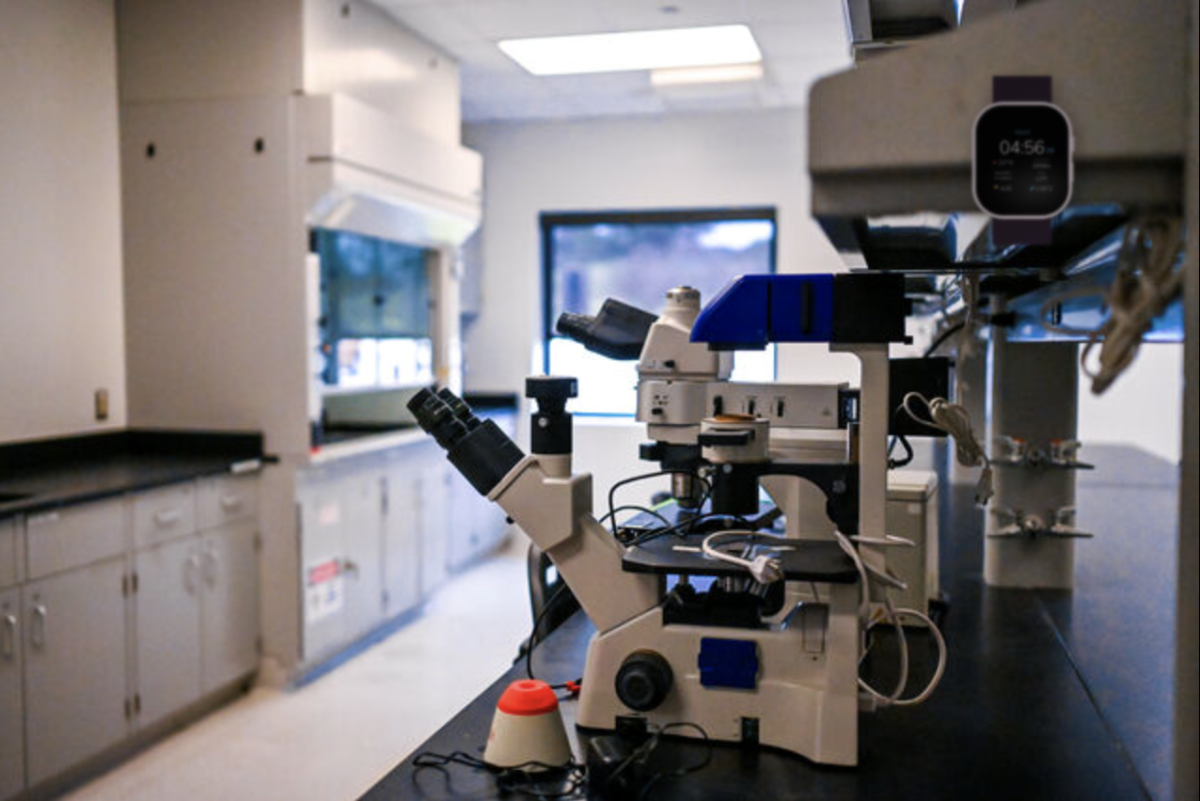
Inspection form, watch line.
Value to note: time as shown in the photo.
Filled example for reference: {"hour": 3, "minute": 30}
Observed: {"hour": 4, "minute": 56}
